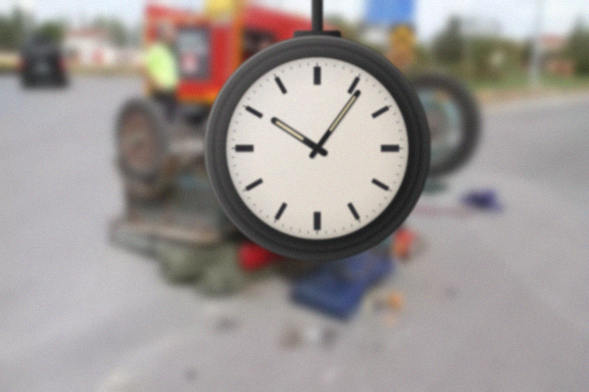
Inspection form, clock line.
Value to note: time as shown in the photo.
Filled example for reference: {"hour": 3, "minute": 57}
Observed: {"hour": 10, "minute": 6}
